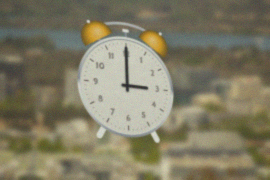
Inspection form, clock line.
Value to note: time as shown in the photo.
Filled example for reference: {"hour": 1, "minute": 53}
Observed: {"hour": 3, "minute": 0}
